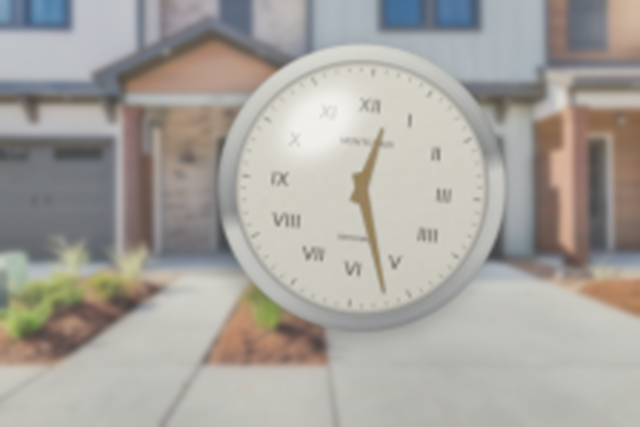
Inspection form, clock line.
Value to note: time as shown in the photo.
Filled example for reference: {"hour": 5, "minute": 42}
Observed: {"hour": 12, "minute": 27}
